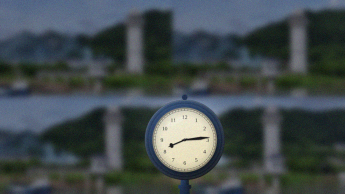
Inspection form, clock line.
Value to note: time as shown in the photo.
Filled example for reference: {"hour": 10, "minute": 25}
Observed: {"hour": 8, "minute": 14}
